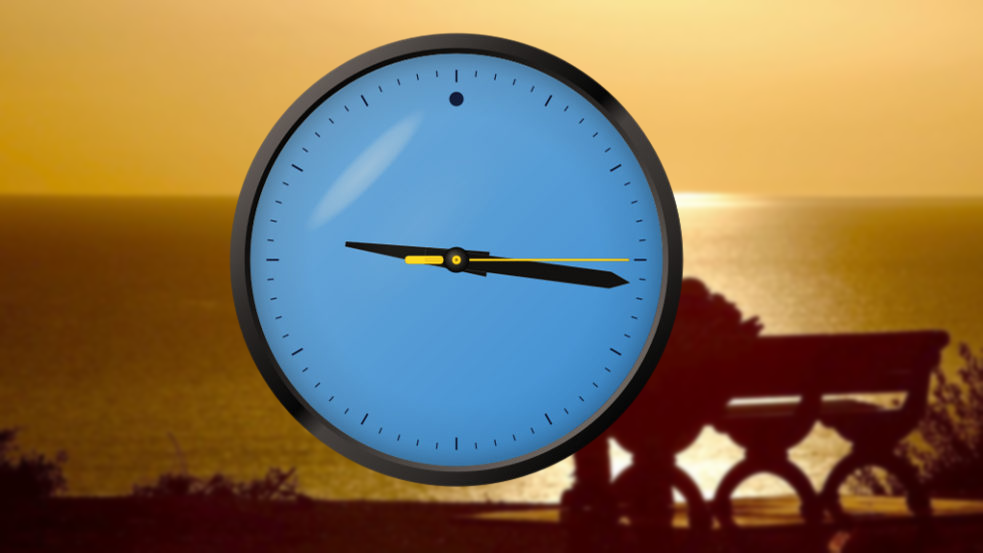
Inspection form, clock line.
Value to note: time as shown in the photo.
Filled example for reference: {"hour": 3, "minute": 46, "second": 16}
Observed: {"hour": 9, "minute": 16, "second": 15}
